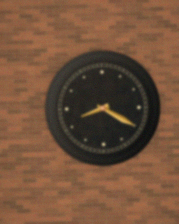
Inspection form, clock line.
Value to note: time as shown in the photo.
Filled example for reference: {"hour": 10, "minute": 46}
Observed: {"hour": 8, "minute": 20}
